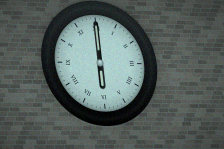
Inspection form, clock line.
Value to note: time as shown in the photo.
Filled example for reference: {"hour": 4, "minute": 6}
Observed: {"hour": 6, "minute": 0}
